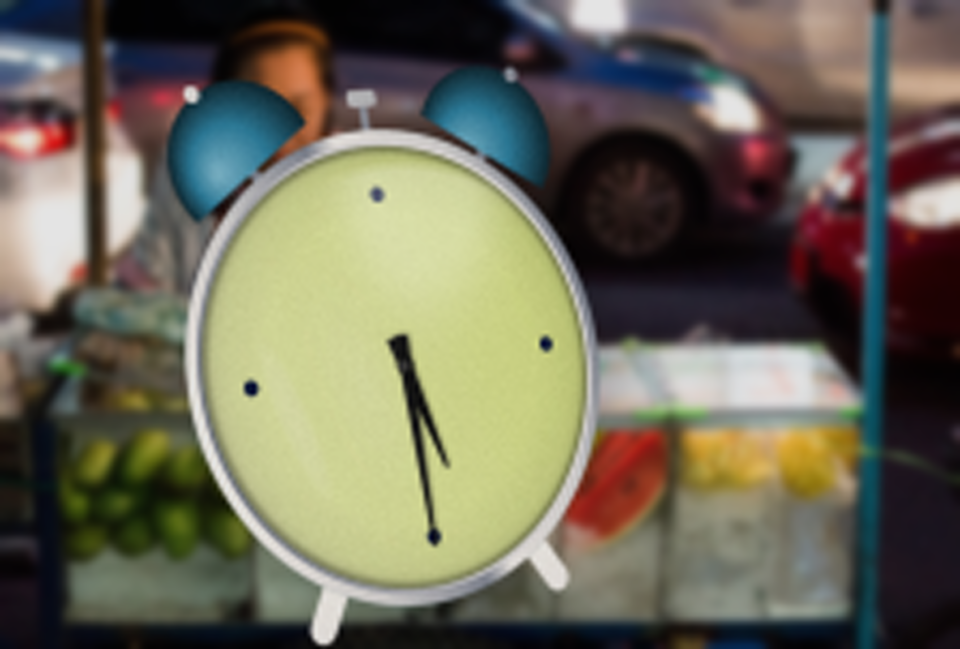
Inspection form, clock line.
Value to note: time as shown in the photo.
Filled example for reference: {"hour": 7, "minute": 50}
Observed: {"hour": 5, "minute": 30}
